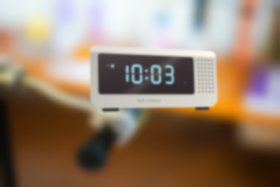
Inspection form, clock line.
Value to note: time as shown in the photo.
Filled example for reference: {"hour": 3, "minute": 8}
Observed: {"hour": 10, "minute": 3}
